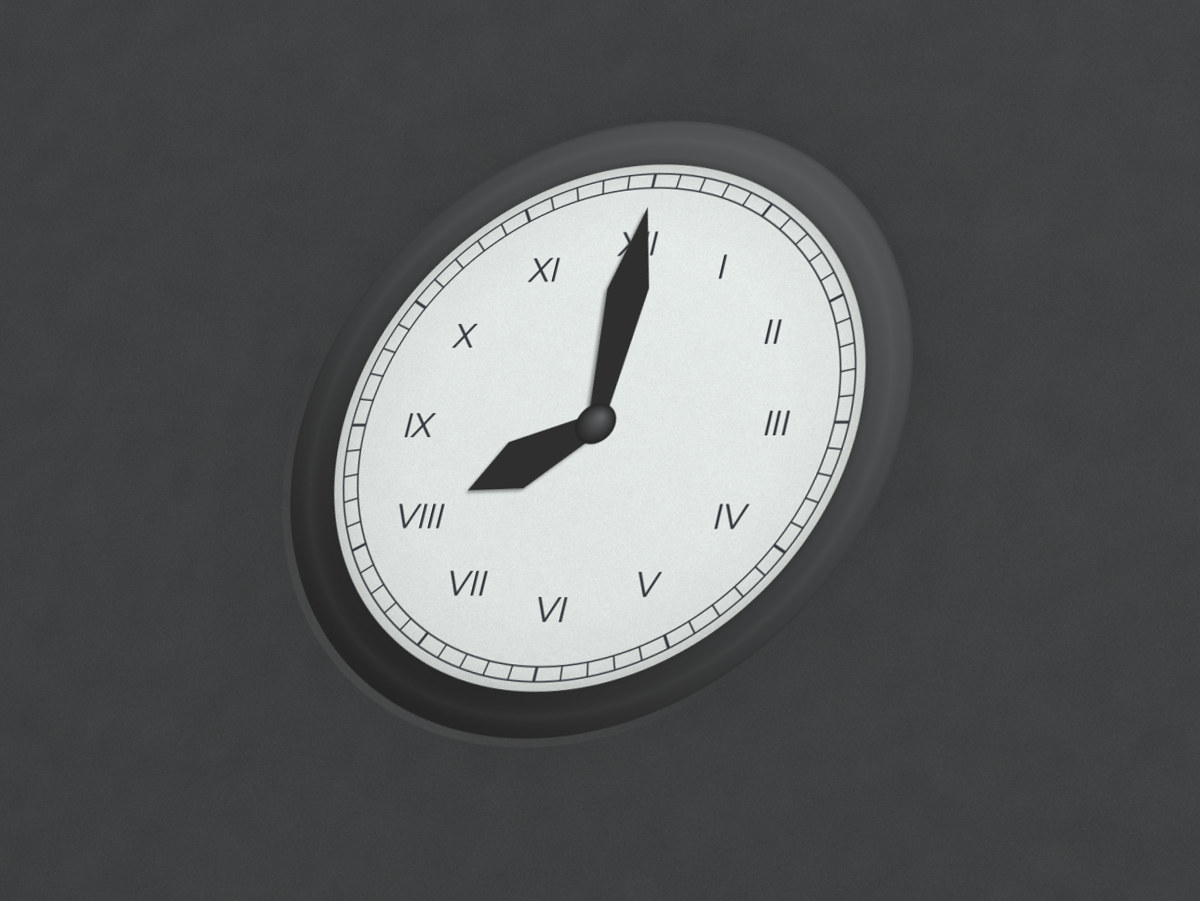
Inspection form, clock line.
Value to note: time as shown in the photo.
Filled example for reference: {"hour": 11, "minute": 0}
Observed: {"hour": 8, "minute": 0}
